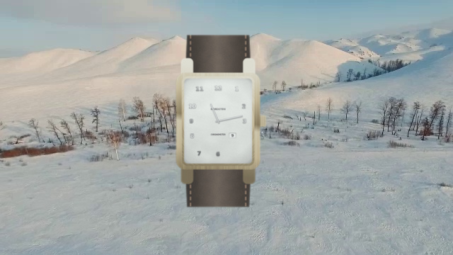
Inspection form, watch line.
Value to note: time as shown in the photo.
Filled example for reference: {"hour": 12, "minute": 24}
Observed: {"hour": 11, "minute": 13}
